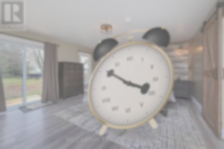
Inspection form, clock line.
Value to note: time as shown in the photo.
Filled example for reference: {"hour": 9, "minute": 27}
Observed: {"hour": 3, "minute": 51}
